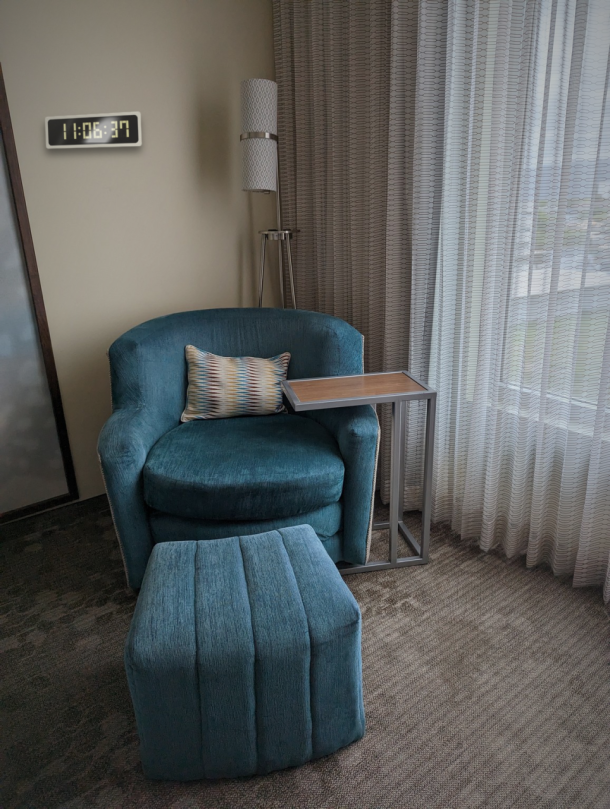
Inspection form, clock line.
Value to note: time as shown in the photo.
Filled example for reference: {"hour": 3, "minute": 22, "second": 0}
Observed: {"hour": 11, "minute": 6, "second": 37}
